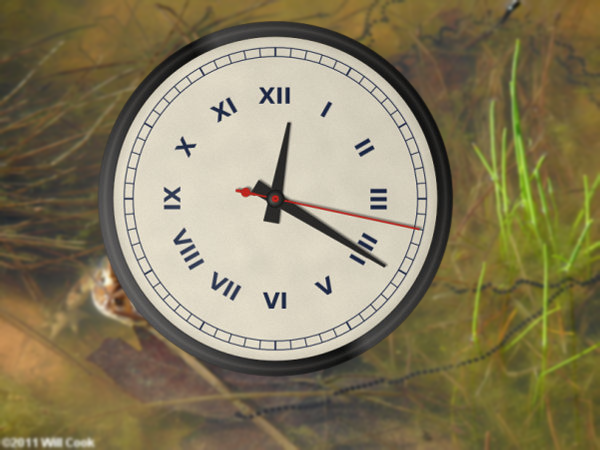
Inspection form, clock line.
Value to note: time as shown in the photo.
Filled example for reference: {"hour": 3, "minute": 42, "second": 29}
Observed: {"hour": 12, "minute": 20, "second": 17}
